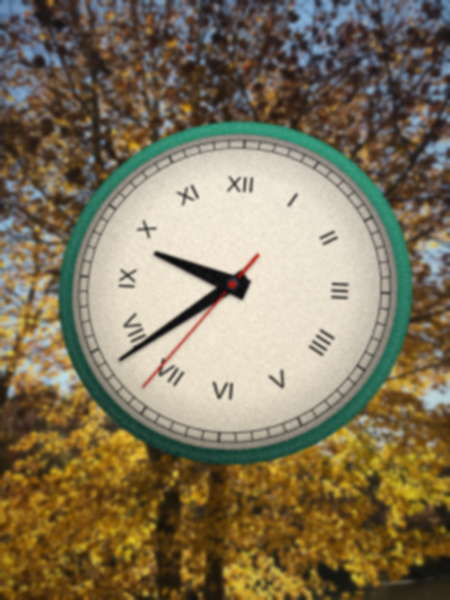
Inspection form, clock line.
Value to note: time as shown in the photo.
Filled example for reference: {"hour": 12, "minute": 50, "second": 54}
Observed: {"hour": 9, "minute": 38, "second": 36}
